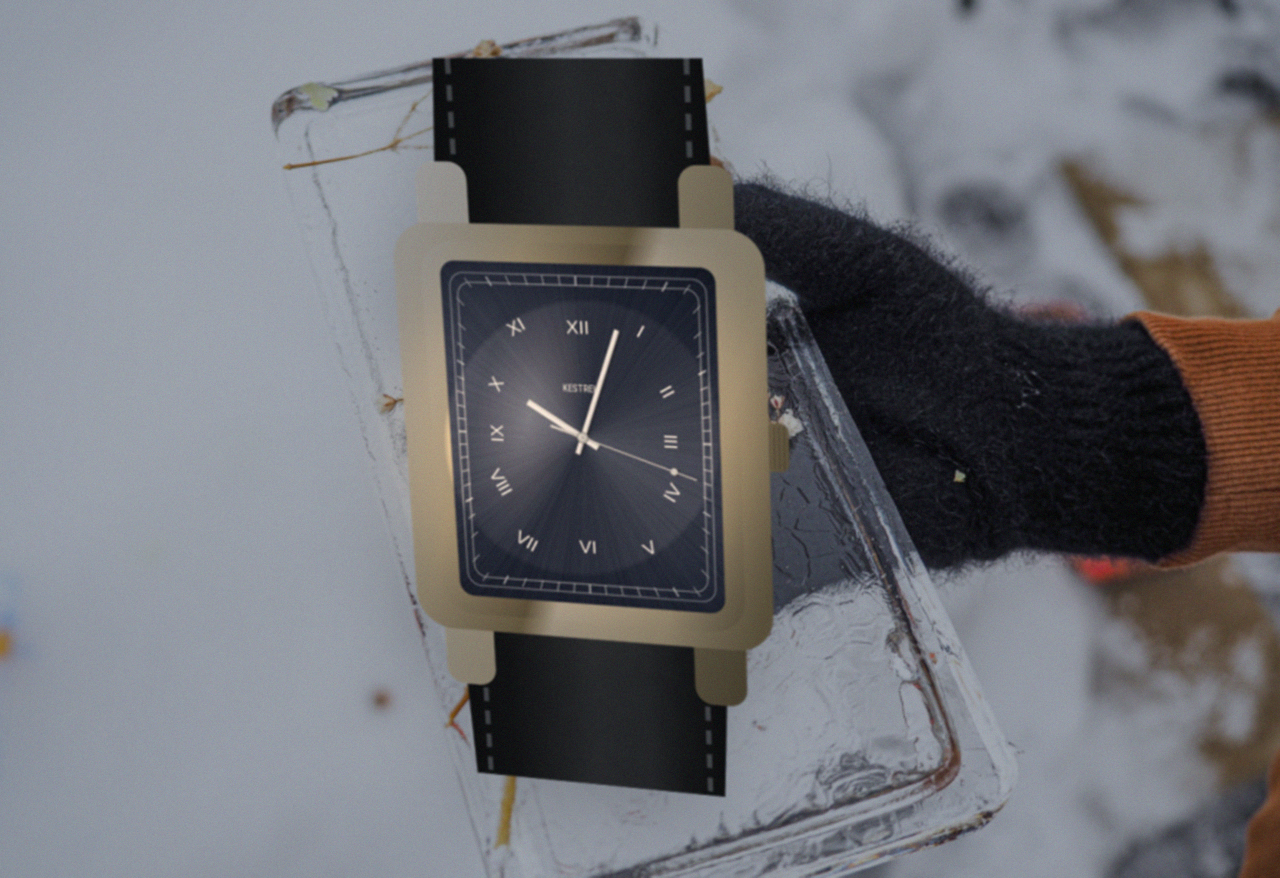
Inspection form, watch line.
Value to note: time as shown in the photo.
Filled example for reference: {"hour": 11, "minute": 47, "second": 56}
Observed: {"hour": 10, "minute": 3, "second": 18}
